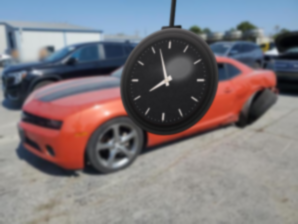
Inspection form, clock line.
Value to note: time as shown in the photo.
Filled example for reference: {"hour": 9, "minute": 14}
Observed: {"hour": 7, "minute": 57}
